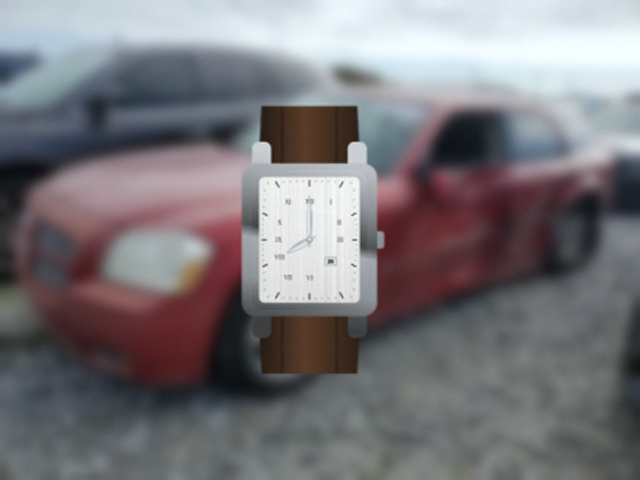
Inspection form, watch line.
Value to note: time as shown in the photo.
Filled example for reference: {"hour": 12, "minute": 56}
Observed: {"hour": 8, "minute": 0}
